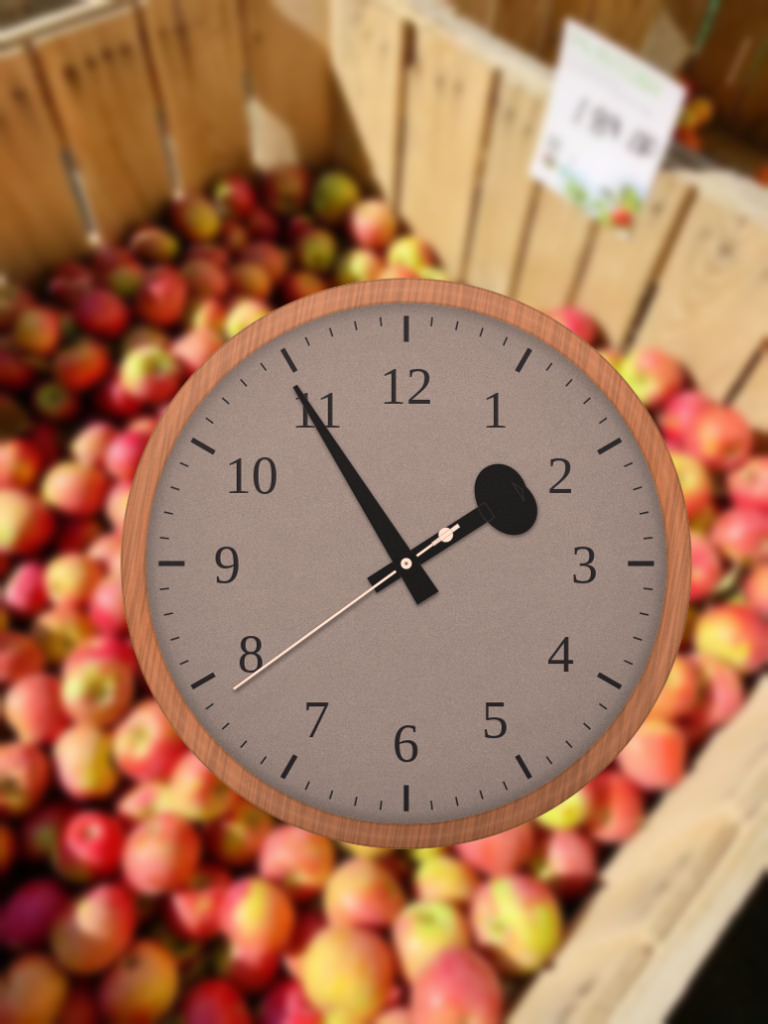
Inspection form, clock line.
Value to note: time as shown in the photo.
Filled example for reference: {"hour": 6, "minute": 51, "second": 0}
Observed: {"hour": 1, "minute": 54, "second": 39}
